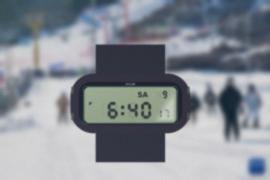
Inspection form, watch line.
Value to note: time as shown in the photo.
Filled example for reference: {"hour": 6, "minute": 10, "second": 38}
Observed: {"hour": 6, "minute": 40, "second": 17}
